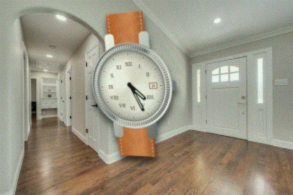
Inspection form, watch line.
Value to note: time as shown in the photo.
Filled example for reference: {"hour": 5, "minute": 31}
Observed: {"hour": 4, "minute": 26}
